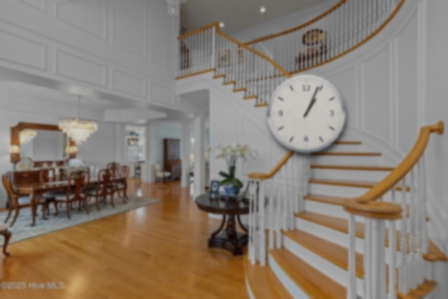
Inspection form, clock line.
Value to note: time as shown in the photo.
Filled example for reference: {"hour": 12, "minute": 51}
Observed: {"hour": 1, "minute": 4}
